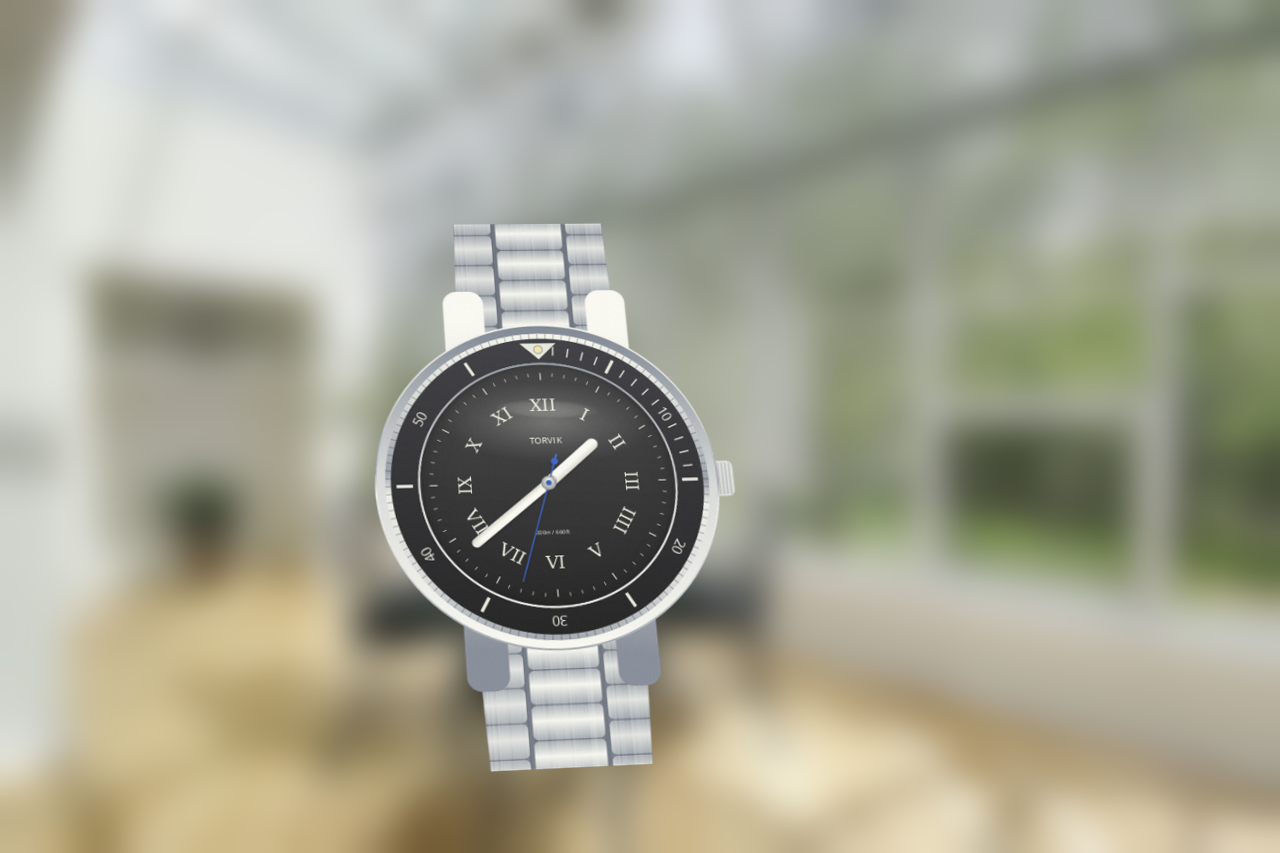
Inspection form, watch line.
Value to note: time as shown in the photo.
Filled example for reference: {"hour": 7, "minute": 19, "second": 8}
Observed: {"hour": 1, "minute": 38, "second": 33}
